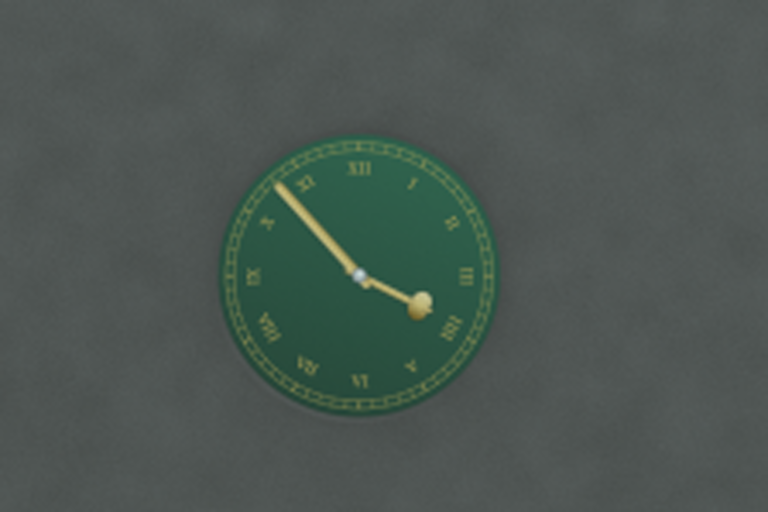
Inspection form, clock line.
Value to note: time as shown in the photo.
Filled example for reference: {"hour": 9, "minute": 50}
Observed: {"hour": 3, "minute": 53}
